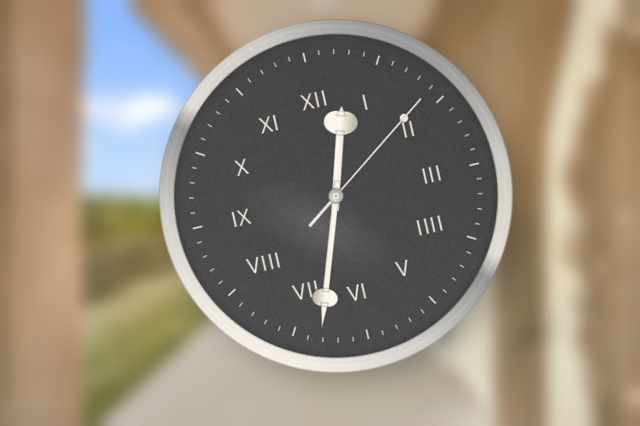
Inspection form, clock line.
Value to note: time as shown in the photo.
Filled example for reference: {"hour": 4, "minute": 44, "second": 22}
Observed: {"hour": 12, "minute": 33, "second": 9}
